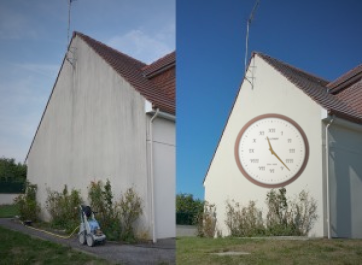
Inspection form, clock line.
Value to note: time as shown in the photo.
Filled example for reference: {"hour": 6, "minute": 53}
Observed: {"hour": 11, "minute": 23}
